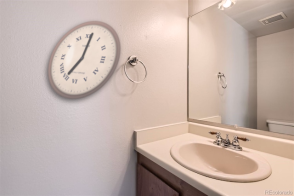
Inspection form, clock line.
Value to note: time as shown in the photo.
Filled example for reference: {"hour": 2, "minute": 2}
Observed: {"hour": 7, "minute": 1}
